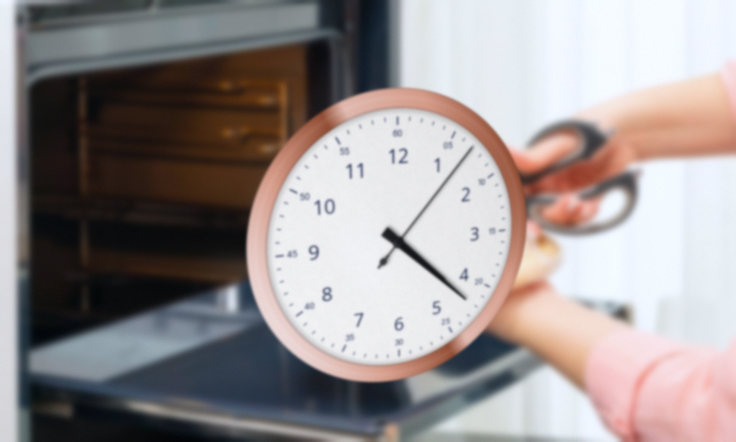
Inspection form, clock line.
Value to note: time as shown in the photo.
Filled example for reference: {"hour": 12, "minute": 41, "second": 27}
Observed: {"hour": 4, "minute": 22, "second": 7}
